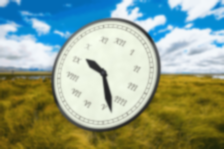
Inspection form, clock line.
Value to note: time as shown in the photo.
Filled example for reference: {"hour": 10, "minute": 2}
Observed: {"hour": 9, "minute": 23}
